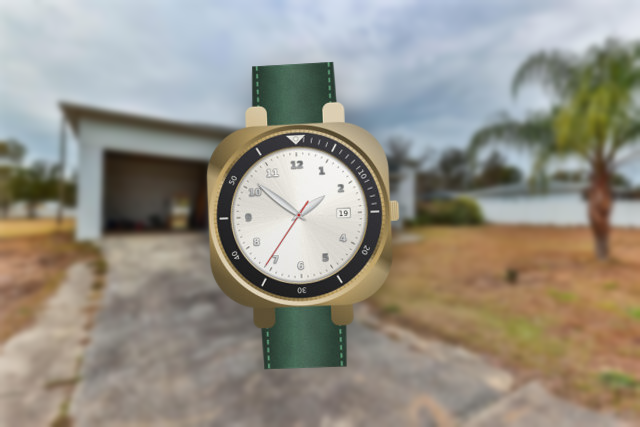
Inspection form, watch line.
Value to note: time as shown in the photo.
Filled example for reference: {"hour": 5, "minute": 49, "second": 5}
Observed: {"hour": 1, "minute": 51, "second": 36}
